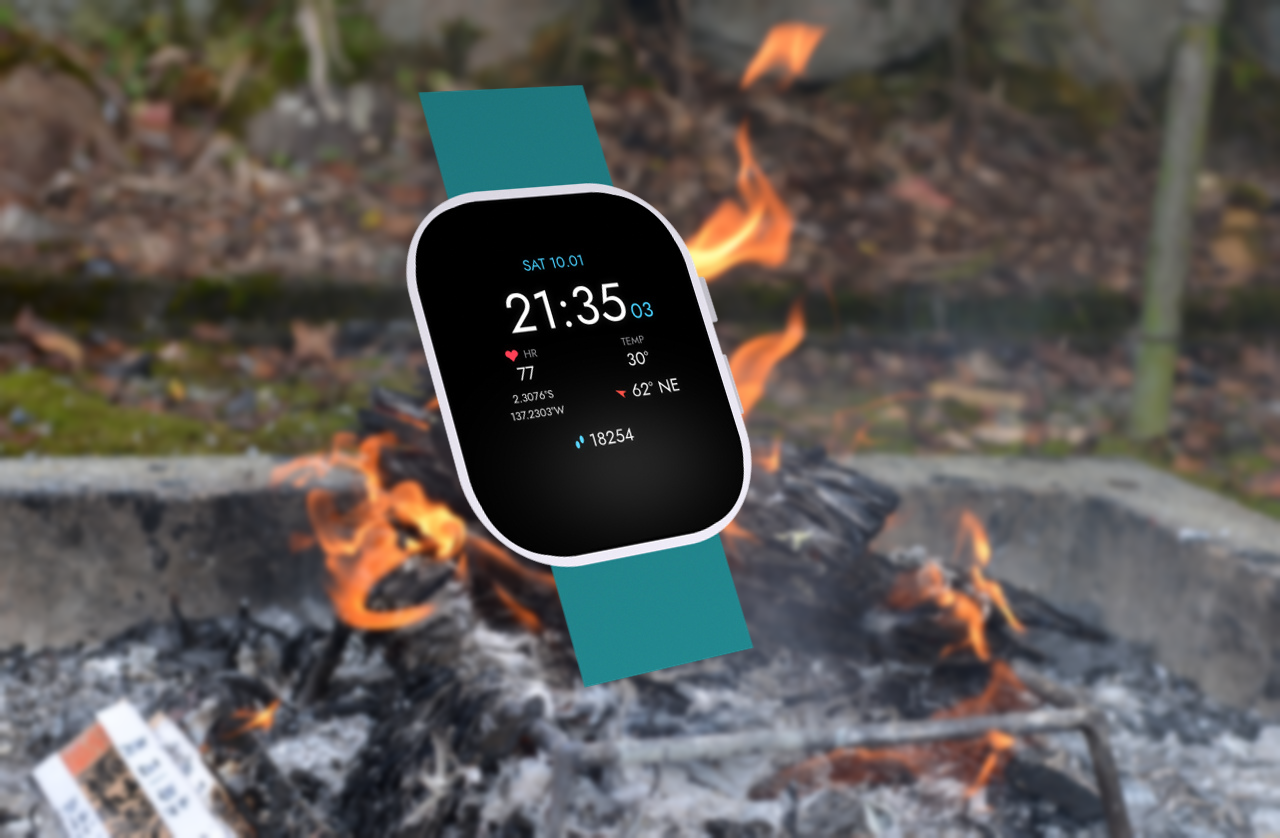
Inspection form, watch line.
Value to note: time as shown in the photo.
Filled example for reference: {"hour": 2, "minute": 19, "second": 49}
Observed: {"hour": 21, "minute": 35, "second": 3}
